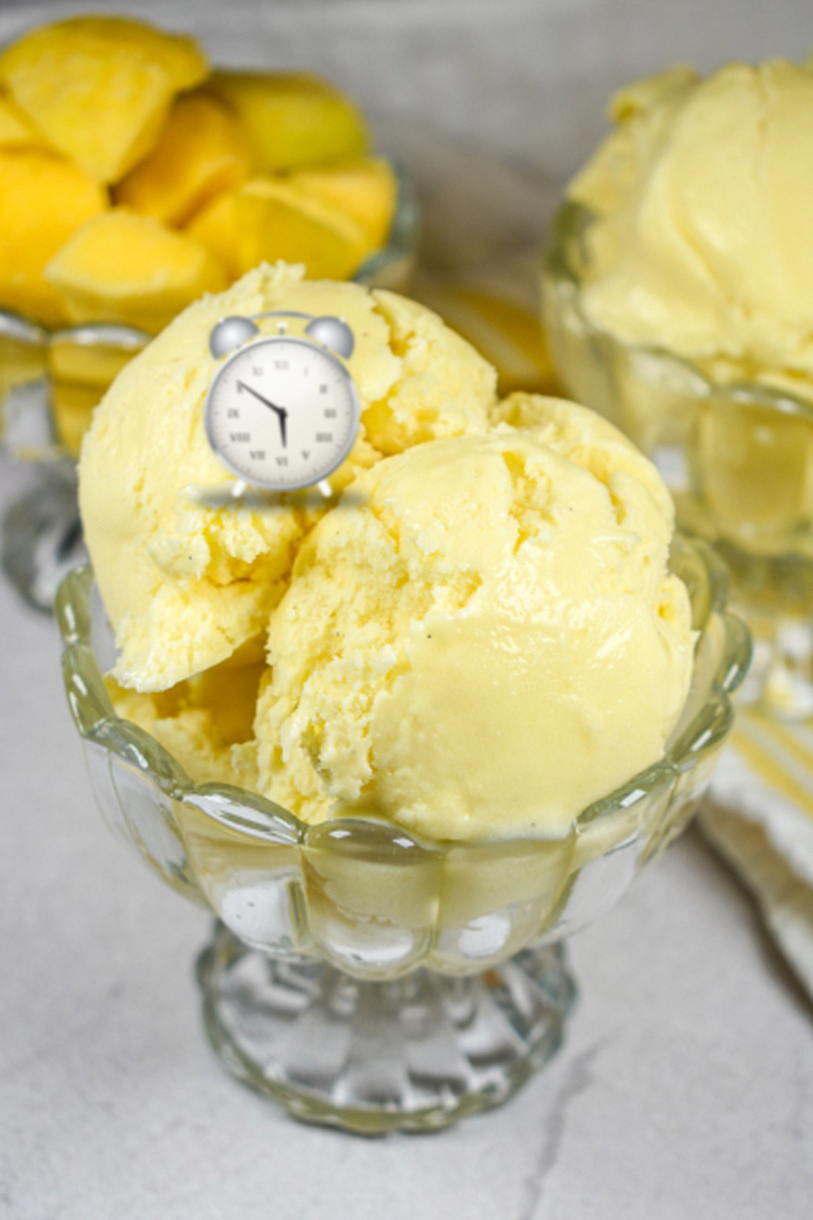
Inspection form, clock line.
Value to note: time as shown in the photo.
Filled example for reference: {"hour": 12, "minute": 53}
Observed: {"hour": 5, "minute": 51}
